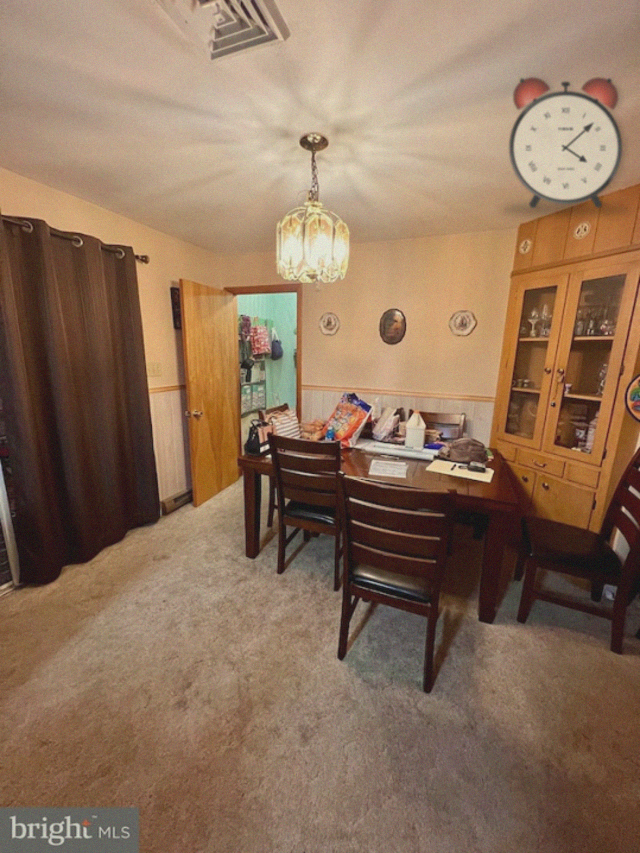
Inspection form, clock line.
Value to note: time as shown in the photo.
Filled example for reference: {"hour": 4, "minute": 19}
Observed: {"hour": 4, "minute": 8}
